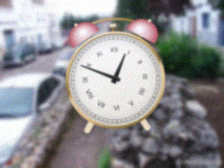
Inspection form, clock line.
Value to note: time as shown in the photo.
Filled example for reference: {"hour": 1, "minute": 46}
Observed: {"hour": 12, "minute": 49}
